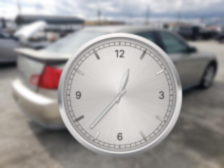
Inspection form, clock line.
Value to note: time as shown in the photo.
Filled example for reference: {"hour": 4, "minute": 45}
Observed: {"hour": 12, "minute": 37}
